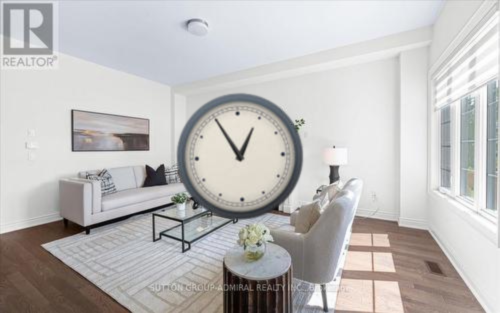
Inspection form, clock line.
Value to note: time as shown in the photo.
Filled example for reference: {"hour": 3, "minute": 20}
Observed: {"hour": 12, "minute": 55}
